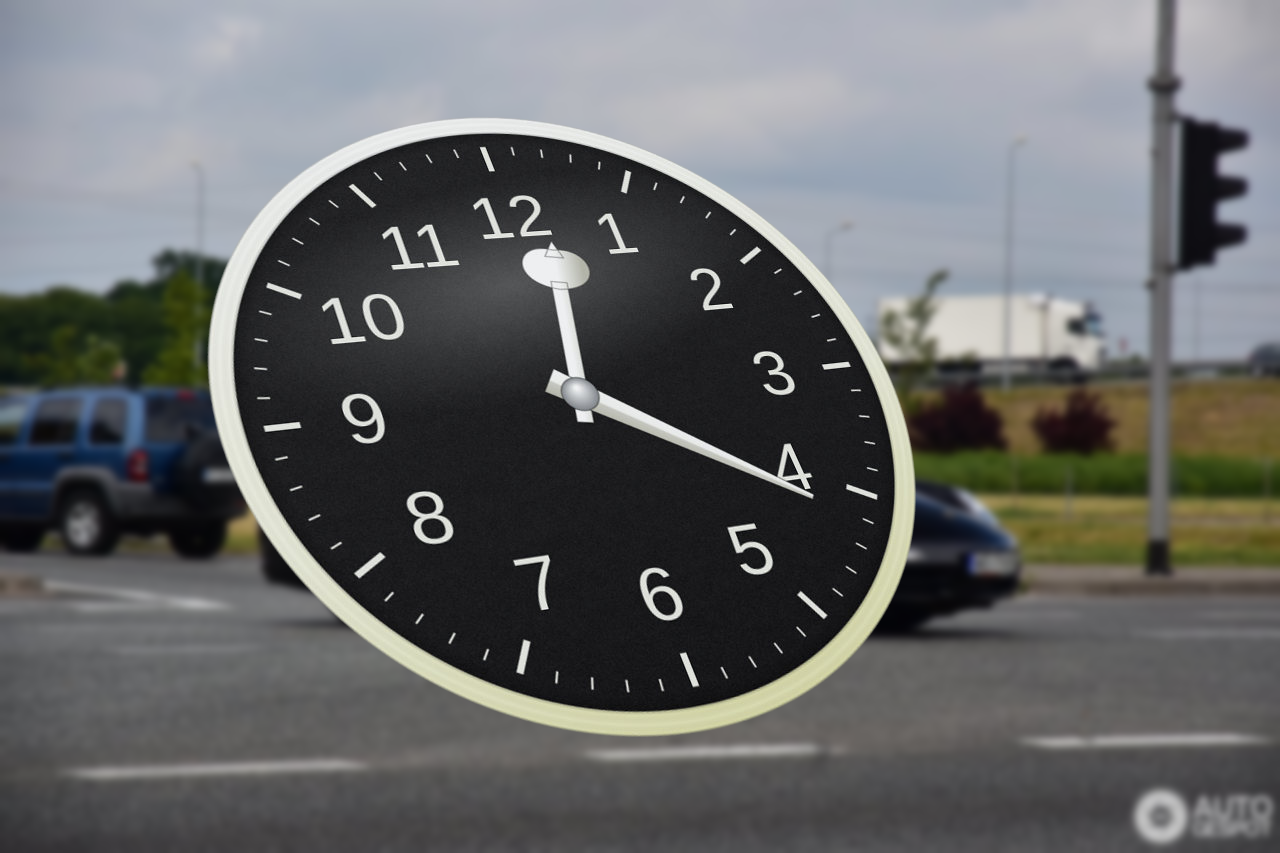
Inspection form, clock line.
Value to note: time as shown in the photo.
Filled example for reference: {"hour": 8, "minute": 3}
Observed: {"hour": 12, "minute": 21}
